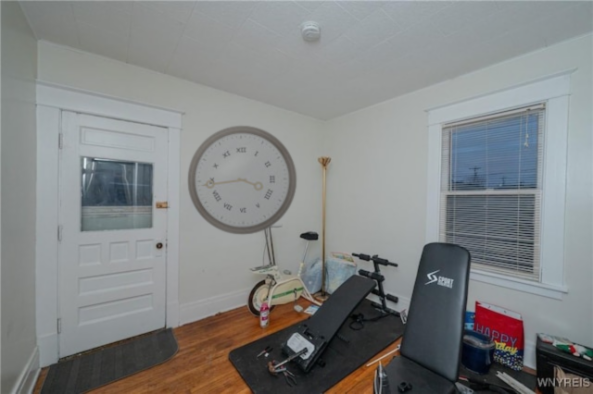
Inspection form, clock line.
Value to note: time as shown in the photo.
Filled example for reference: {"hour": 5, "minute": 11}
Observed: {"hour": 3, "minute": 44}
